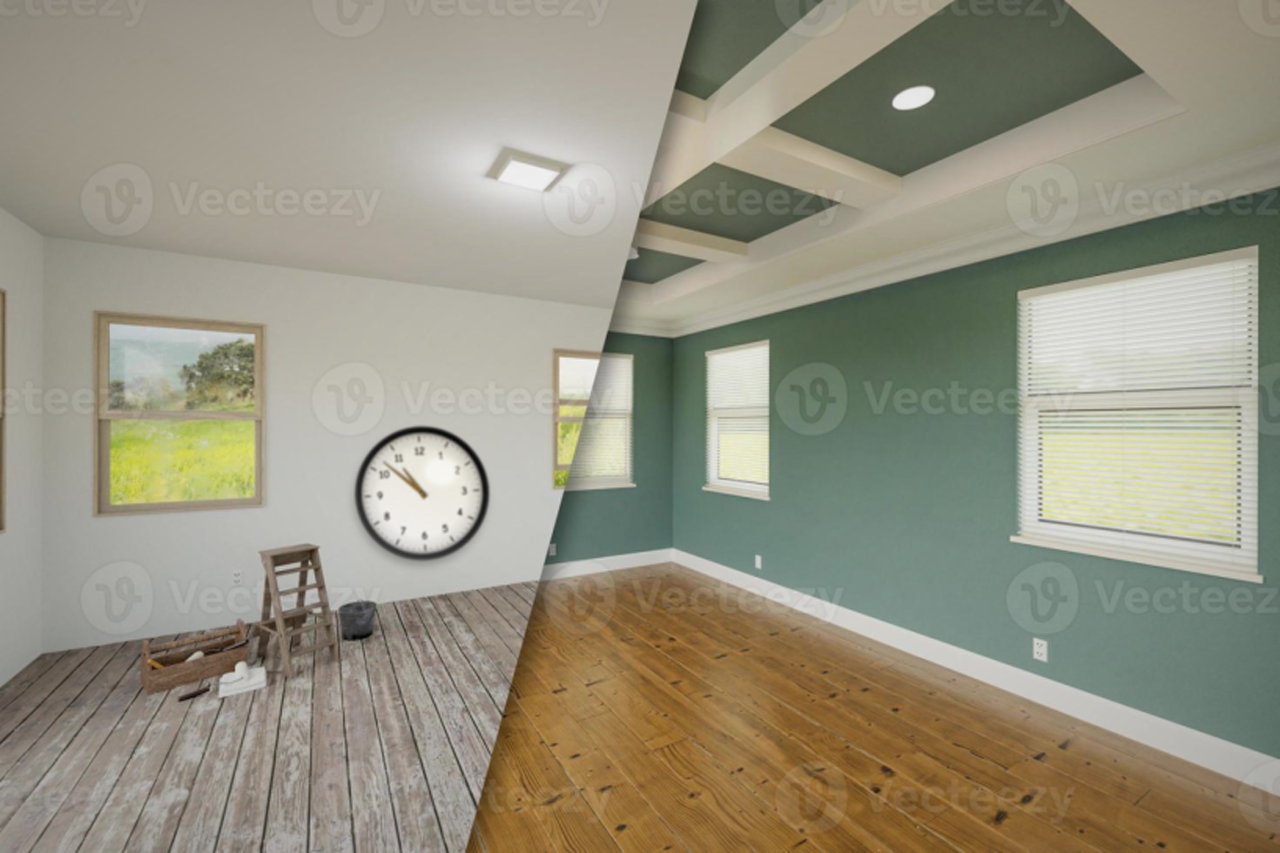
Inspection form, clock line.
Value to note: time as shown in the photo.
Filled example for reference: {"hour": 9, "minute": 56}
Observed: {"hour": 10, "minute": 52}
